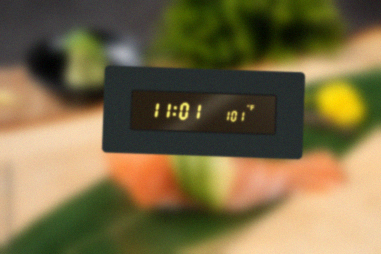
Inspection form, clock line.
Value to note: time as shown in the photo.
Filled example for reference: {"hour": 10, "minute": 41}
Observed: {"hour": 11, "minute": 1}
